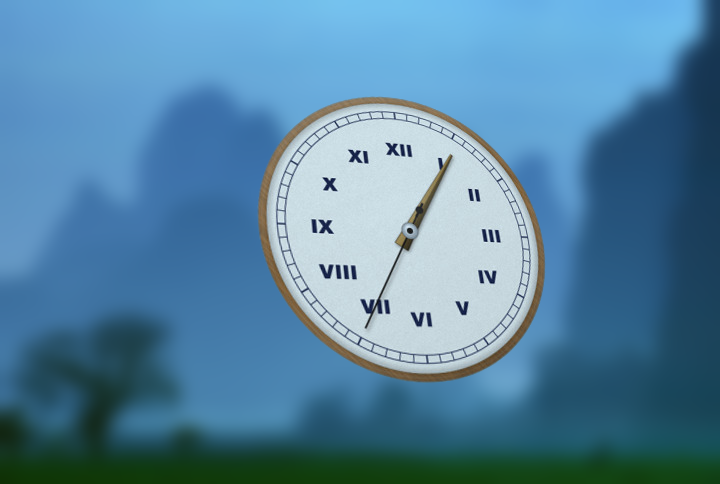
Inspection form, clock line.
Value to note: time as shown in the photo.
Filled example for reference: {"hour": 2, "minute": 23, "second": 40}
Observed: {"hour": 1, "minute": 5, "second": 35}
